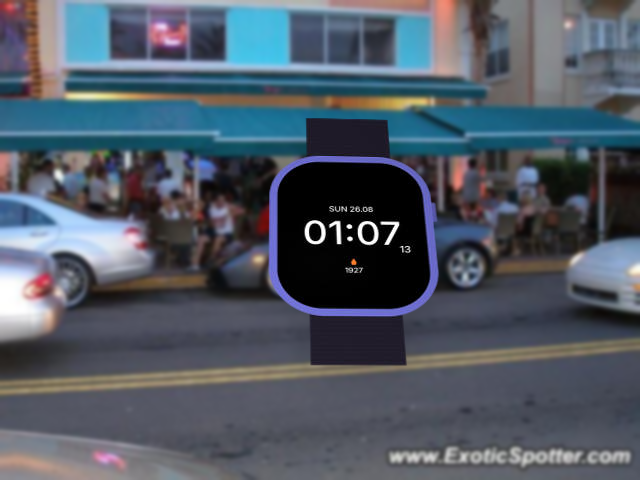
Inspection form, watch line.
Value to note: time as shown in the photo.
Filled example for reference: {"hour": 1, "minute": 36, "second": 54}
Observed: {"hour": 1, "minute": 7, "second": 13}
